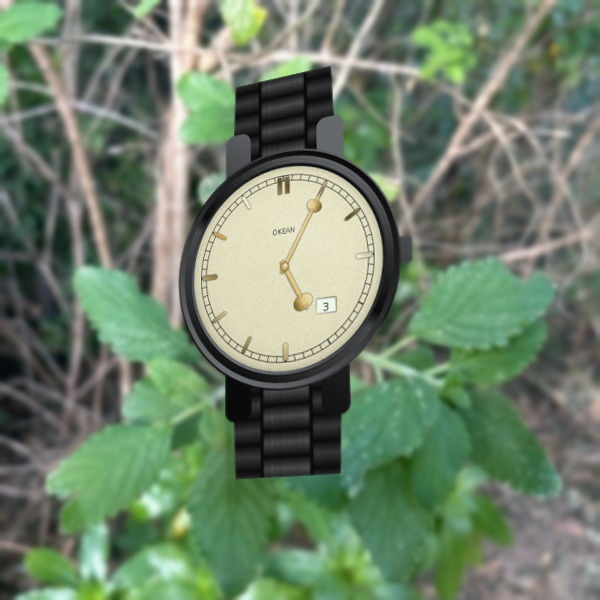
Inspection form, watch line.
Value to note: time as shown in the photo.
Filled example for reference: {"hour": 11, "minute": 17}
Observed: {"hour": 5, "minute": 5}
